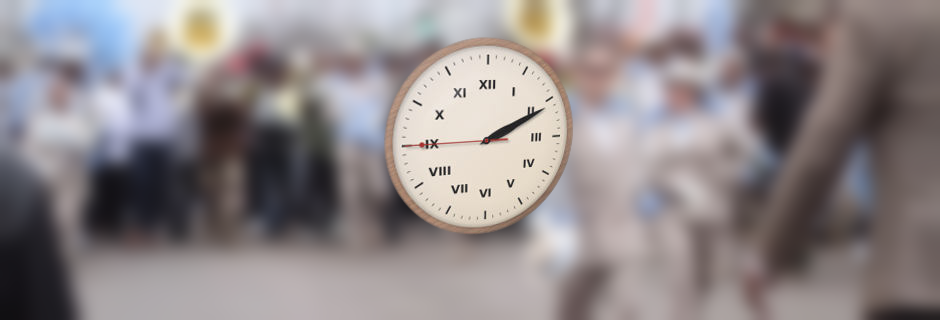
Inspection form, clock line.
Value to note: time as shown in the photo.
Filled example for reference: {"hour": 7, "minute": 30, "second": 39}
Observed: {"hour": 2, "minute": 10, "second": 45}
